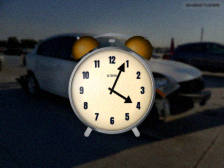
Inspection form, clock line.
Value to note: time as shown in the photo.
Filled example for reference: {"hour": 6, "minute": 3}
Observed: {"hour": 4, "minute": 4}
